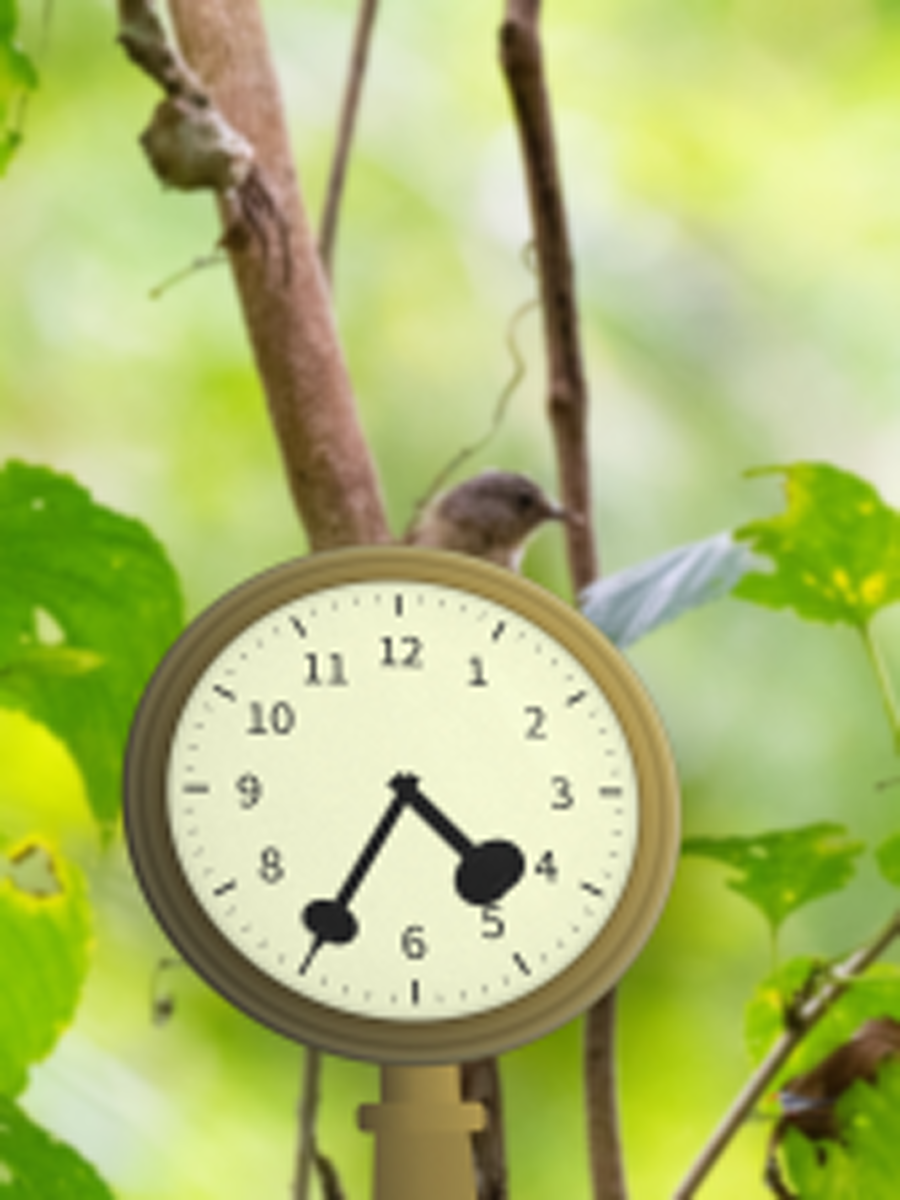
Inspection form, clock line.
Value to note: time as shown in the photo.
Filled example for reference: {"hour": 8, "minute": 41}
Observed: {"hour": 4, "minute": 35}
